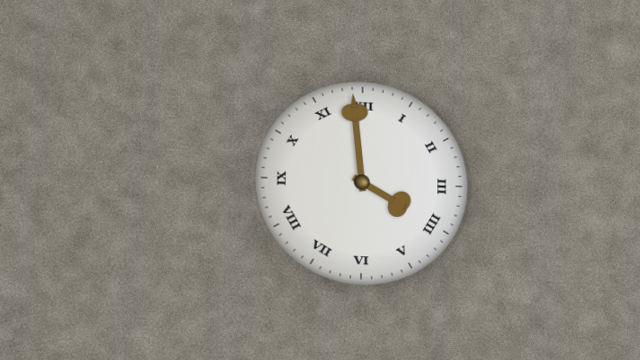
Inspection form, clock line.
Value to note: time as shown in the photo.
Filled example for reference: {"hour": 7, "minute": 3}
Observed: {"hour": 3, "minute": 59}
